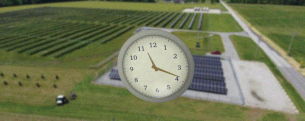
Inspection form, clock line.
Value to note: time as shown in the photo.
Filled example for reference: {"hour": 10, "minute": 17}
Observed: {"hour": 11, "minute": 19}
